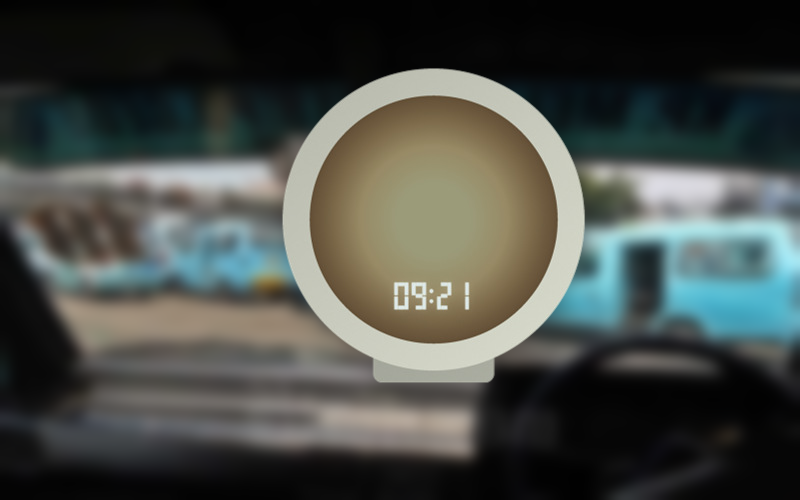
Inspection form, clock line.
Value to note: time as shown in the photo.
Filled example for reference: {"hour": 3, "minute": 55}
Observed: {"hour": 9, "minute": 21}
